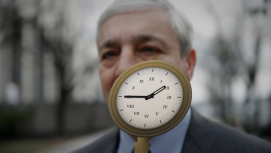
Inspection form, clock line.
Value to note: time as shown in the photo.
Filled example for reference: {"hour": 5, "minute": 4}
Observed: {"hour": 1, "minute": 45}
